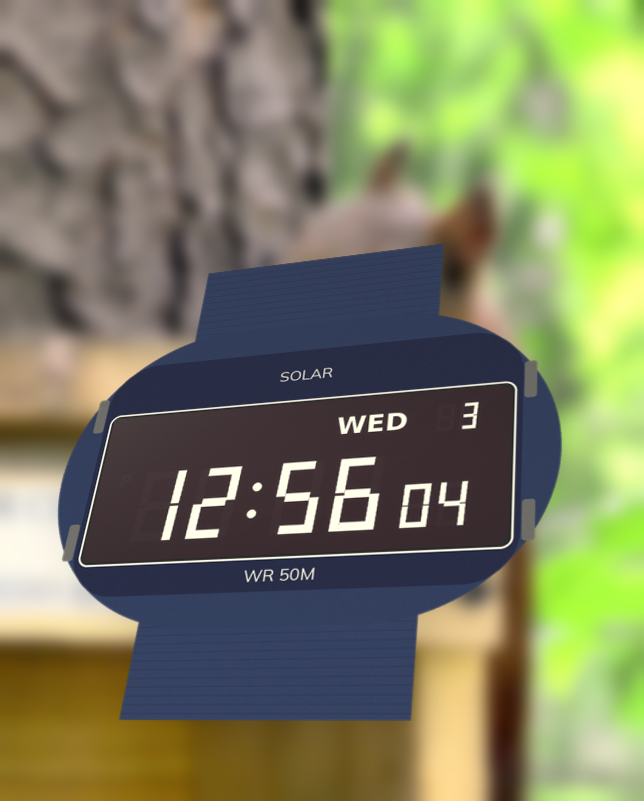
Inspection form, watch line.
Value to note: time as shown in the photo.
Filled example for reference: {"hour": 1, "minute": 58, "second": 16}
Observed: {"hour": 12, "minute": 56, "second": 4}
